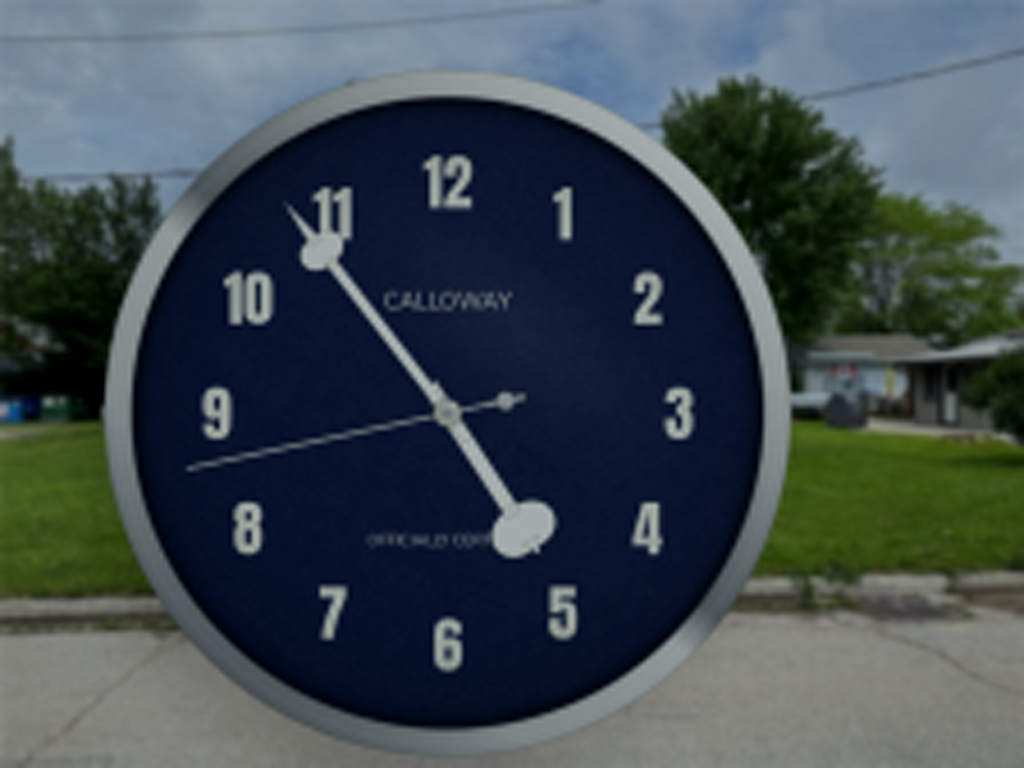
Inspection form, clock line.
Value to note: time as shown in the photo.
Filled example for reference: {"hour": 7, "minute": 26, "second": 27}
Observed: {"hour": 4, "minute": 53, "second": 43}
